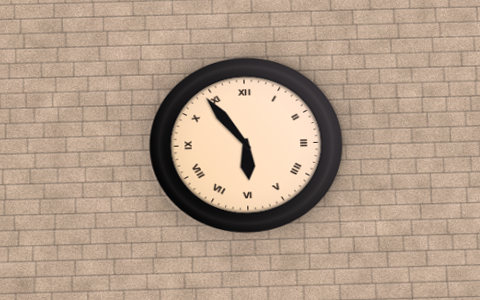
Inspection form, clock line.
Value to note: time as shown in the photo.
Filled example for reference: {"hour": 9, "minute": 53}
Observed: {"hour": 5, "minute": 54}
